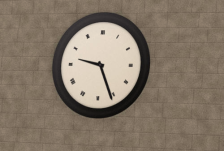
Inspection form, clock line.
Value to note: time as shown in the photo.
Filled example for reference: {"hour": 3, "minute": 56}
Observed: {"hour": 9, "minute": 26}
